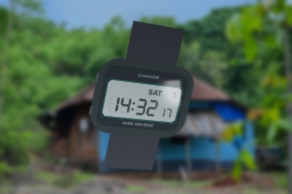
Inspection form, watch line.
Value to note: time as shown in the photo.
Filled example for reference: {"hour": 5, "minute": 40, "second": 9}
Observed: {"hour": 14, "minute": 32, "second": 17}
